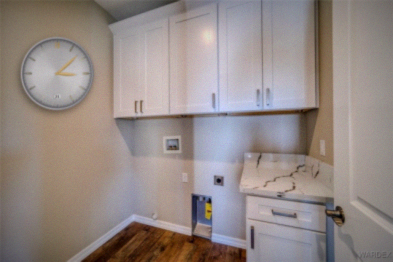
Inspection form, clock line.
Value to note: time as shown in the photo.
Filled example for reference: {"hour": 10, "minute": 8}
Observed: {"hour": 3, "minute": 8}
